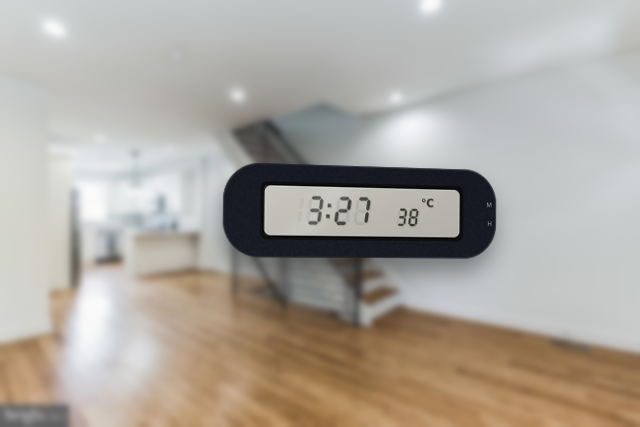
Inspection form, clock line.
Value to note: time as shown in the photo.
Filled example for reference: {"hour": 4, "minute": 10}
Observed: {"hour": 3, "minute": 27}
